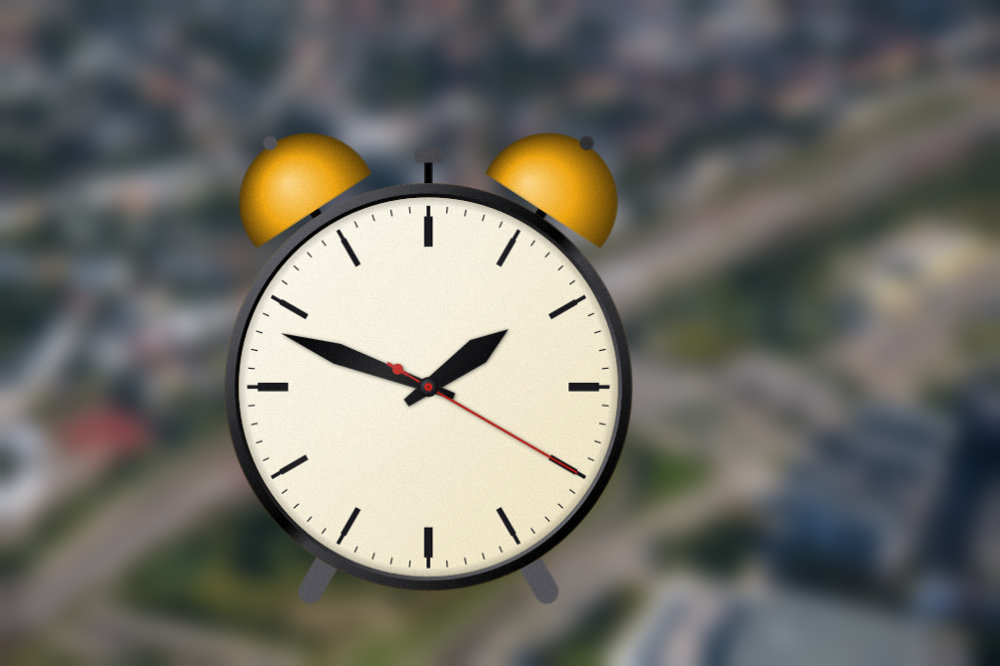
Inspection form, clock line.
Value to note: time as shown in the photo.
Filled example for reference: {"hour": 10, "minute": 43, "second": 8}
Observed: {"hour": 1, "minute": 48, "second": 20}
